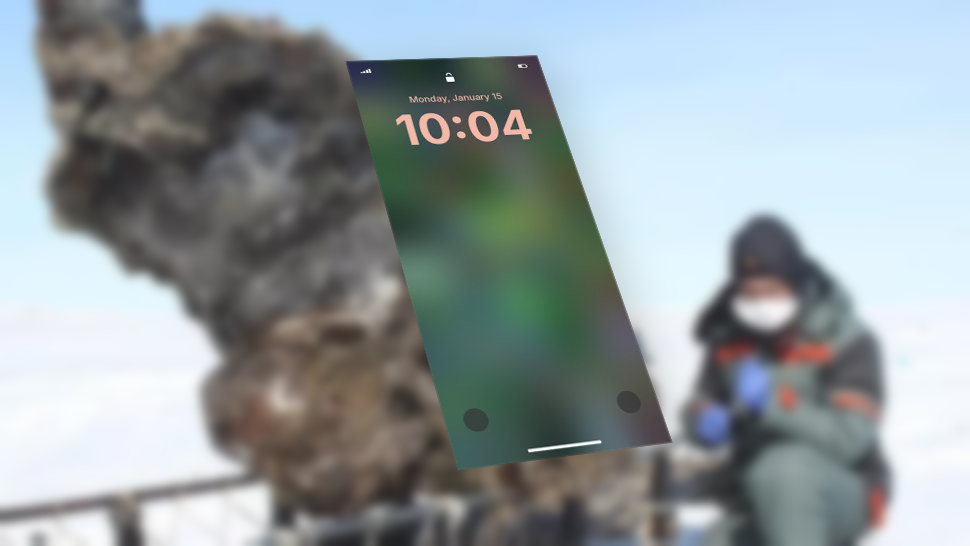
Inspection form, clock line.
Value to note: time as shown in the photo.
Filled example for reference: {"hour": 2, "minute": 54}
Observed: {"hour": 10, "minute": 4}
